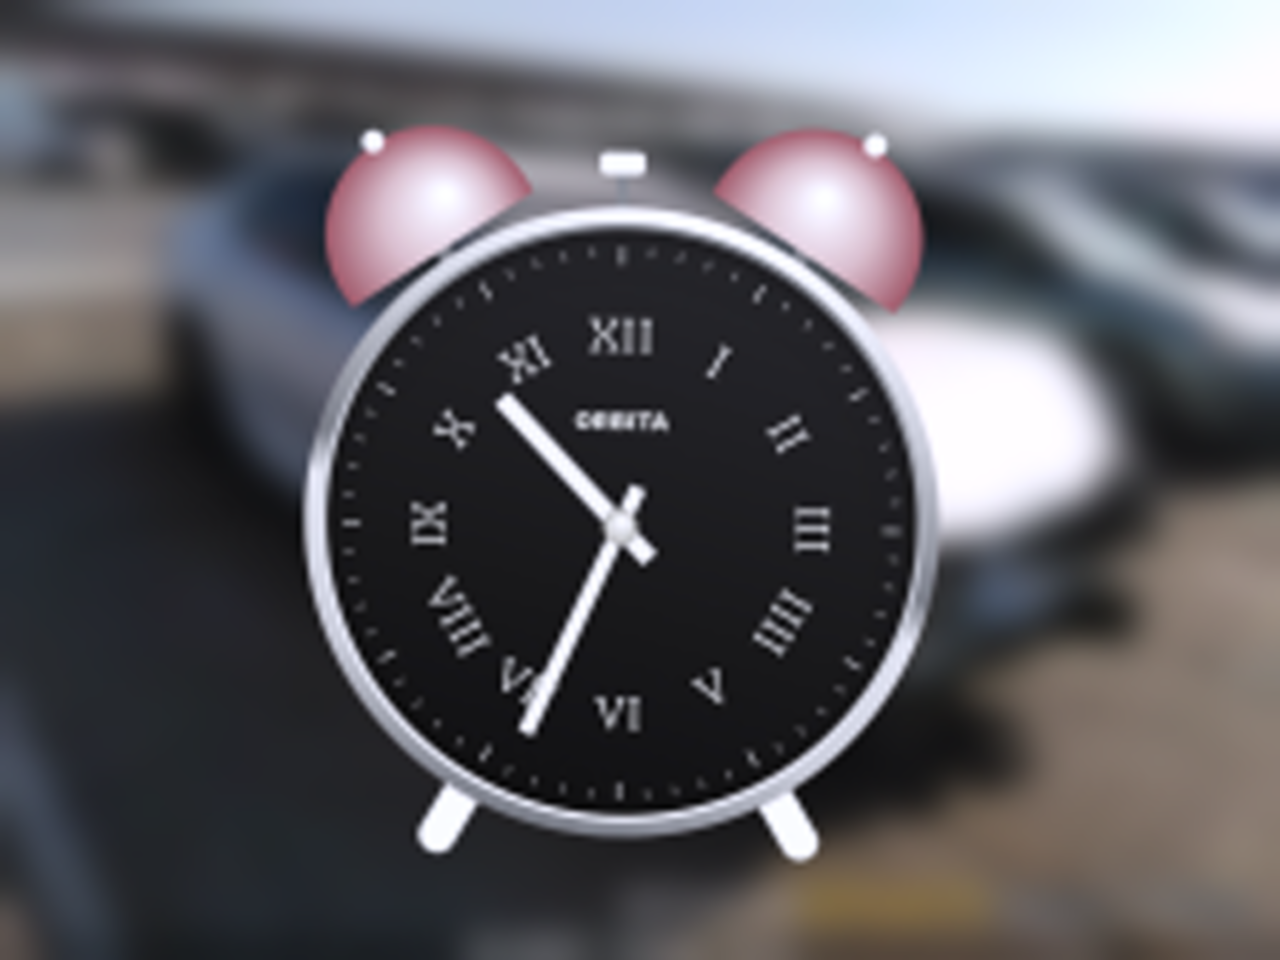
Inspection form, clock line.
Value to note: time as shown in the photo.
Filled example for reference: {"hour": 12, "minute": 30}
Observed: {"hour": 10, "minute": 34}
